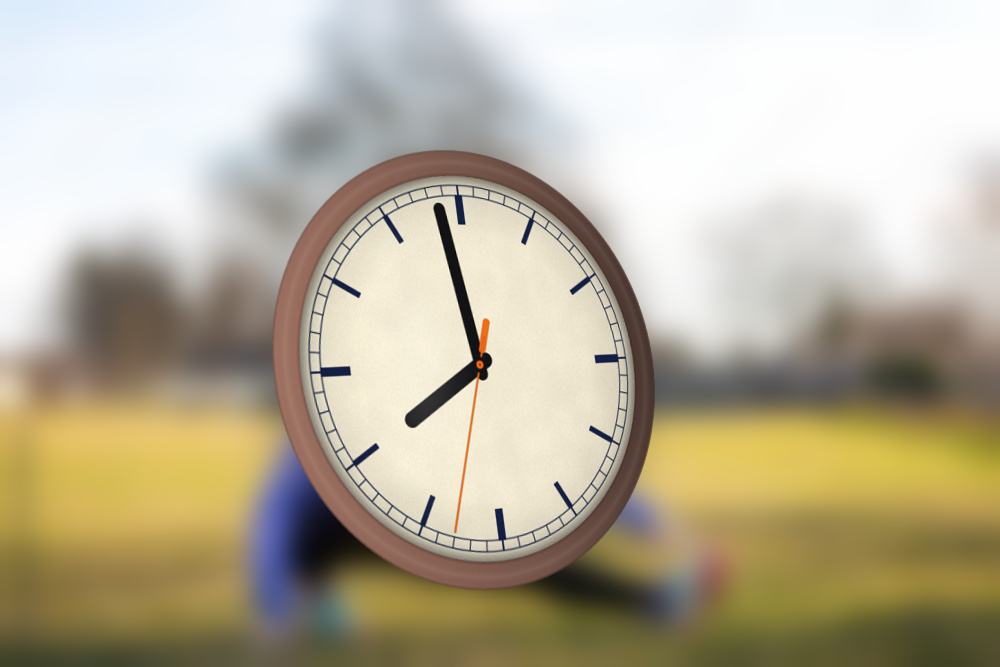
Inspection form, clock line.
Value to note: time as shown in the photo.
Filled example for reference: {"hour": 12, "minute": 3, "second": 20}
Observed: {"hour": 7, "minute": 58, "second": 33}
